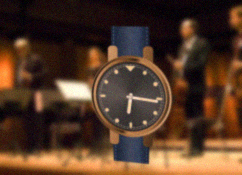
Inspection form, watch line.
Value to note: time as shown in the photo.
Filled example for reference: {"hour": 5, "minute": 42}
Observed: {"hour": 6, "minute": 16}
